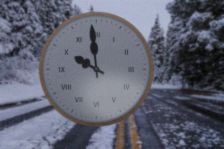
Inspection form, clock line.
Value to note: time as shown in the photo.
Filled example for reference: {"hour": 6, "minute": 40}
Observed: {"hour": 9, "minute": 59}
